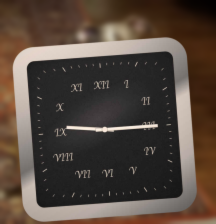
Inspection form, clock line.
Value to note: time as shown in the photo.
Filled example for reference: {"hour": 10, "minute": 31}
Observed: {"hour": 9, "minute": 15}
